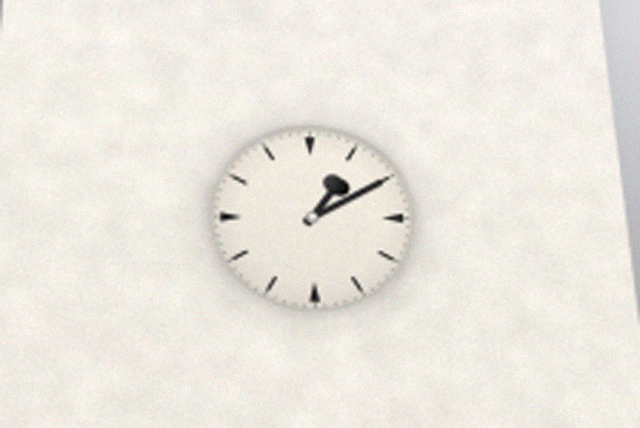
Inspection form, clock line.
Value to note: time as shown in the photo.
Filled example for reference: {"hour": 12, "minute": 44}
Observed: {"hour": 1, "minute": 10}
